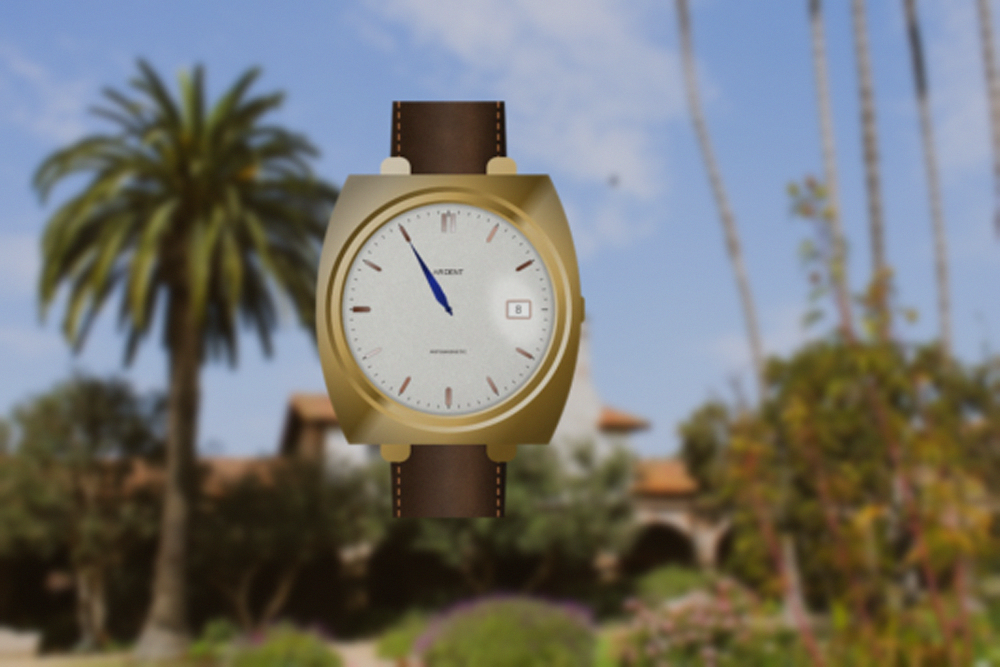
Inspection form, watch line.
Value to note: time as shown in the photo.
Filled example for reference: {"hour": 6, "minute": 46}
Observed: {"hour": 10, "minute": 55}
